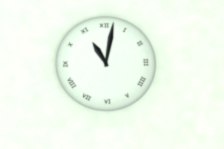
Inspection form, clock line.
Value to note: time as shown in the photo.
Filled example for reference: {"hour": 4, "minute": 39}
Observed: {"hour": 11, "minute": 2}
